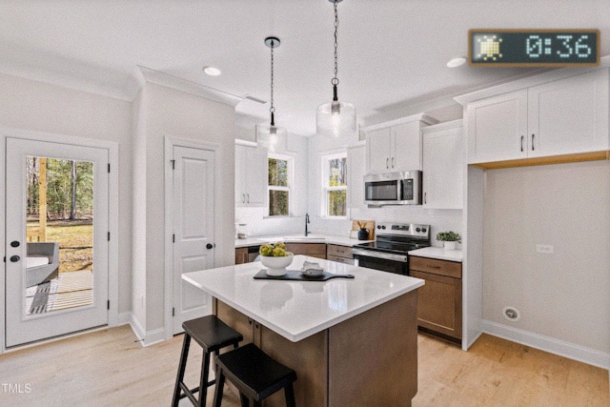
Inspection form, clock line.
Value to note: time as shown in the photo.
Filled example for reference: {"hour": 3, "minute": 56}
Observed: {"hour": 0, "minute": 36}
